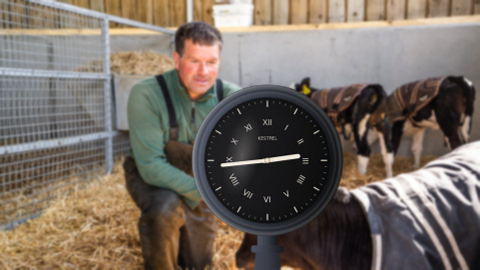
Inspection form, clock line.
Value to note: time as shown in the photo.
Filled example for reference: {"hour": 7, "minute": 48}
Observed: {"hour": 2, "minute": 44}
